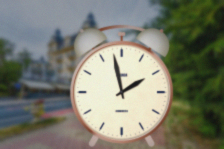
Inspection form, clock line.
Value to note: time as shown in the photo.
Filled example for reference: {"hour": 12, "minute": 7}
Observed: {"hour": 1, "minute": 58}
